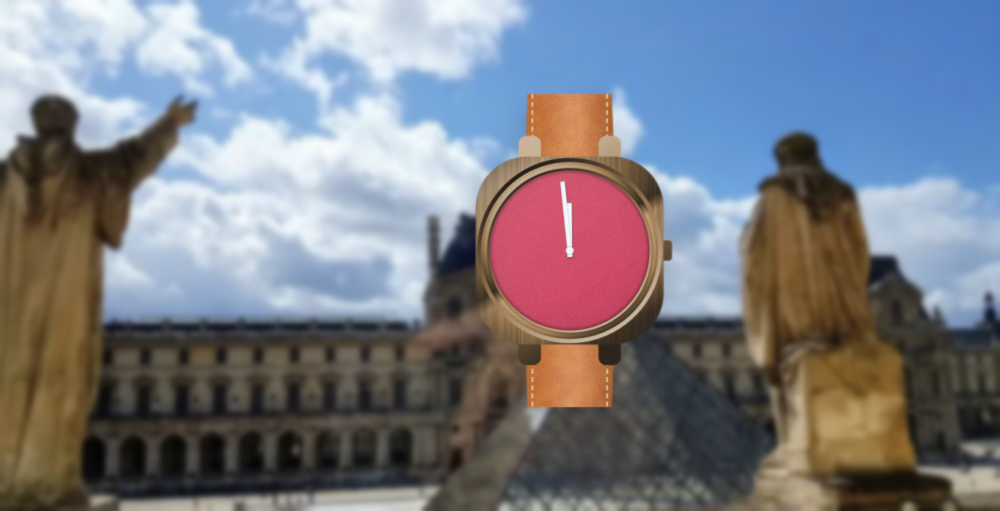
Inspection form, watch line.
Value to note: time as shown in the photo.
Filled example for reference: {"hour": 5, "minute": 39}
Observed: {"hour": 11, "minute": 59}
